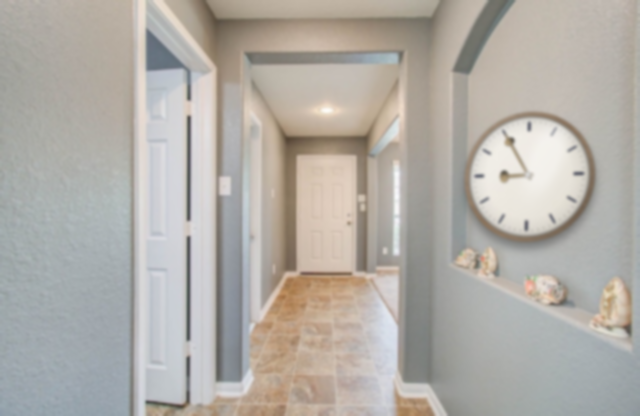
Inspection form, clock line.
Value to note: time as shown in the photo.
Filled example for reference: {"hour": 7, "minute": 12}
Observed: {"hour": 8, "minute": 55}
